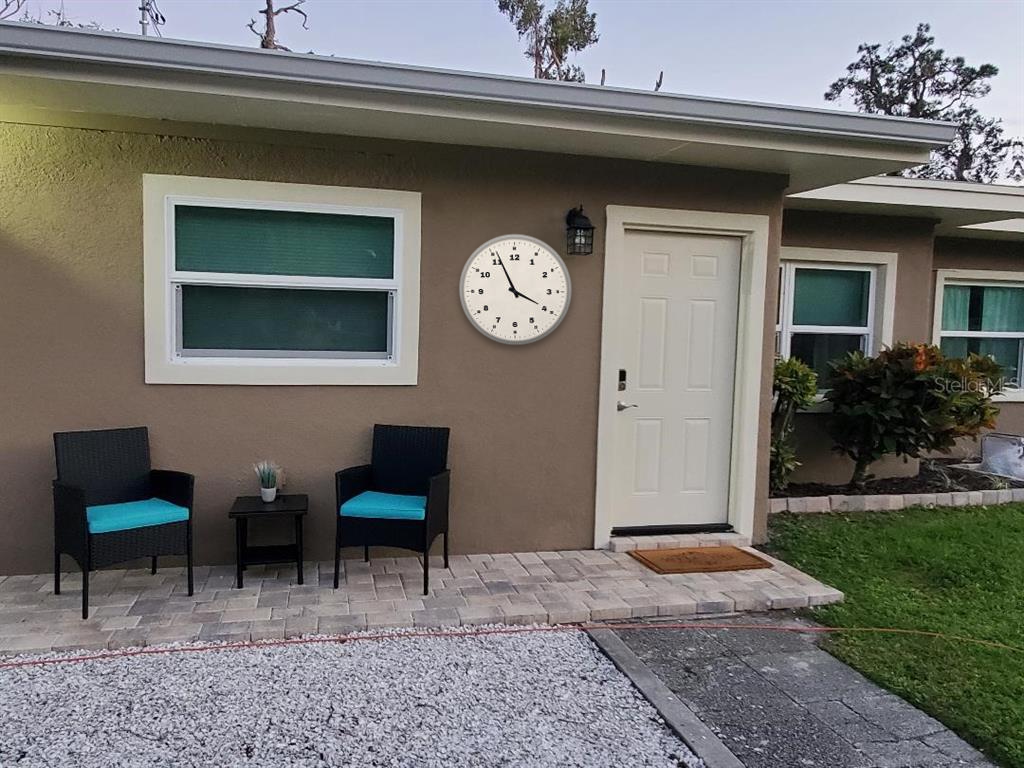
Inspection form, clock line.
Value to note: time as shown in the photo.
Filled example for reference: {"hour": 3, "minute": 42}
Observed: {"hour": 3, "minute": 56}
